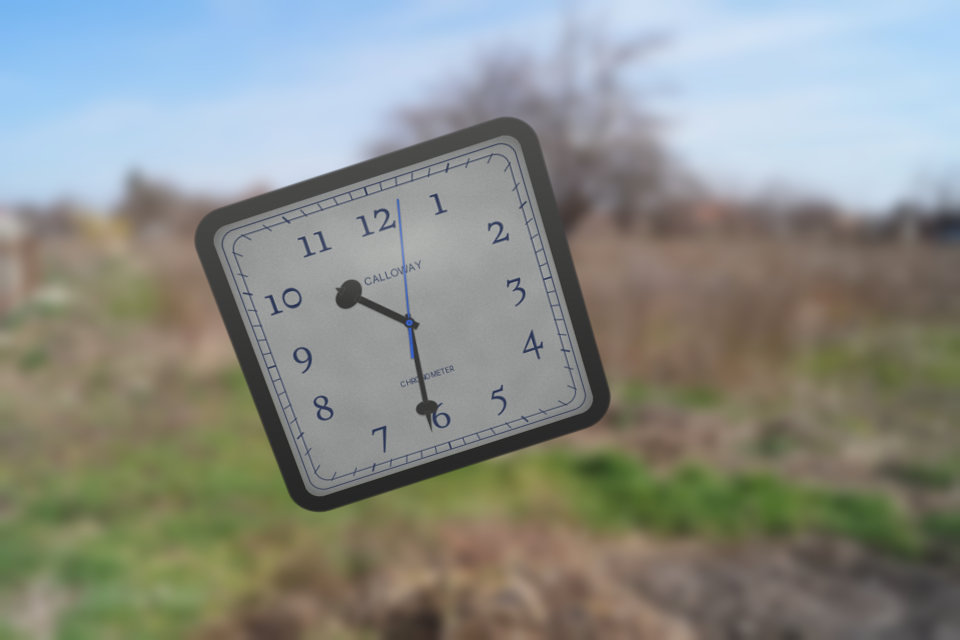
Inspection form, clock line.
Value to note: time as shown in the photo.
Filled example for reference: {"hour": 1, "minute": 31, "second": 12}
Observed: {"hour": 10, "minute": 31, "second": 2}
